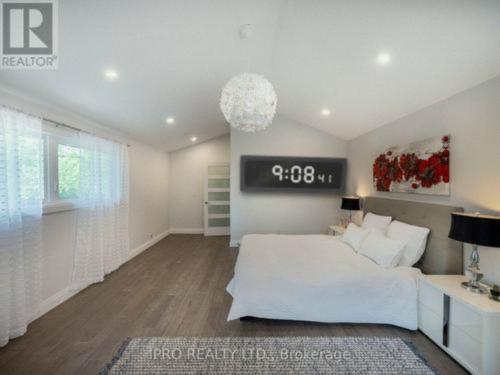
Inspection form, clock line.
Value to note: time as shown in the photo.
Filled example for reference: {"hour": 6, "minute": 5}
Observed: {"hour": 9, "minute": 8}
